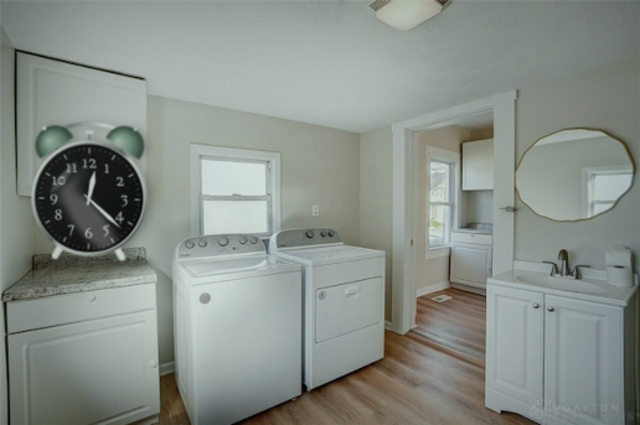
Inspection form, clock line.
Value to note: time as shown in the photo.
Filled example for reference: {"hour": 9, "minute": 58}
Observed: {"hour": 12, "minute": 22}
